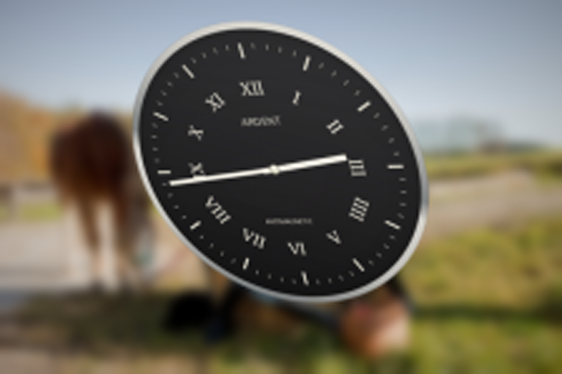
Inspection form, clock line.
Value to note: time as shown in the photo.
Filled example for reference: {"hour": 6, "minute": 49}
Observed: {"hour": 2, "minute": 44}
